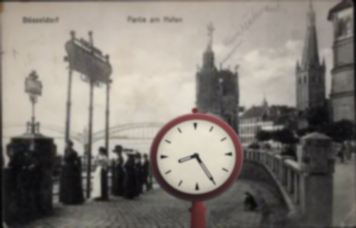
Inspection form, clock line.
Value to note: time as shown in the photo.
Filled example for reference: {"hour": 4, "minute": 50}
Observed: {"hour": 8, "minute": 25}
